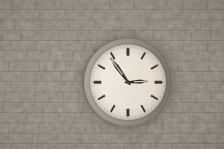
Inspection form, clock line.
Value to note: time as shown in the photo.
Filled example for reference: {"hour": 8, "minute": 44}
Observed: {"hour": 2, "minute": 54}
